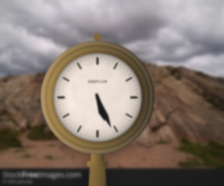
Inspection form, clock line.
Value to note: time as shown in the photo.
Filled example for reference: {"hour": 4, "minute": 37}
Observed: {"hour": 5, "minute": 26}
